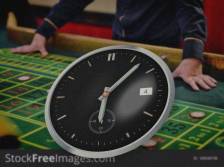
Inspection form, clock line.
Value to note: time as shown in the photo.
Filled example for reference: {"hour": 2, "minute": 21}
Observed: {"hour": 6, "minute": 7}
